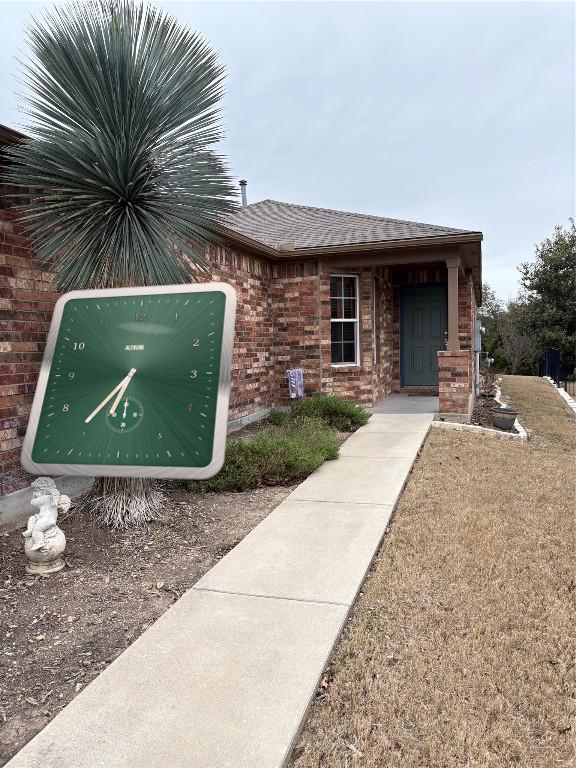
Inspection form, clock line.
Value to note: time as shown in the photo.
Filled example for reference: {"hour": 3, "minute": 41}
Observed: {"hour": 6, "minute": 36}
